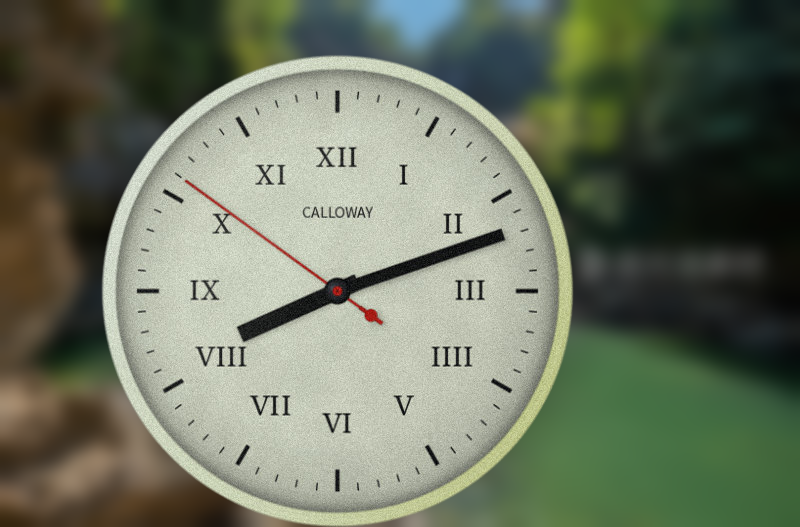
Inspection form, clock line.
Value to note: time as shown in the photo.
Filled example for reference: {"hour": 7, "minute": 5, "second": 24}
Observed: {"hour": 8, "minute": 11, "second": 51}
